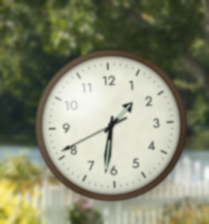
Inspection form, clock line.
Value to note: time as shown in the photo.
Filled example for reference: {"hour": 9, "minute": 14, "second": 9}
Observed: {"hour": 1, "minute": 31, "second": 41}
